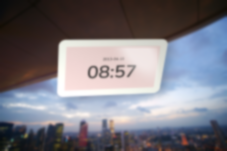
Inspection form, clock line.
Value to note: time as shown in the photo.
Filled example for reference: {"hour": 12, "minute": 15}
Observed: {"hour": 8, "minute": 57}
